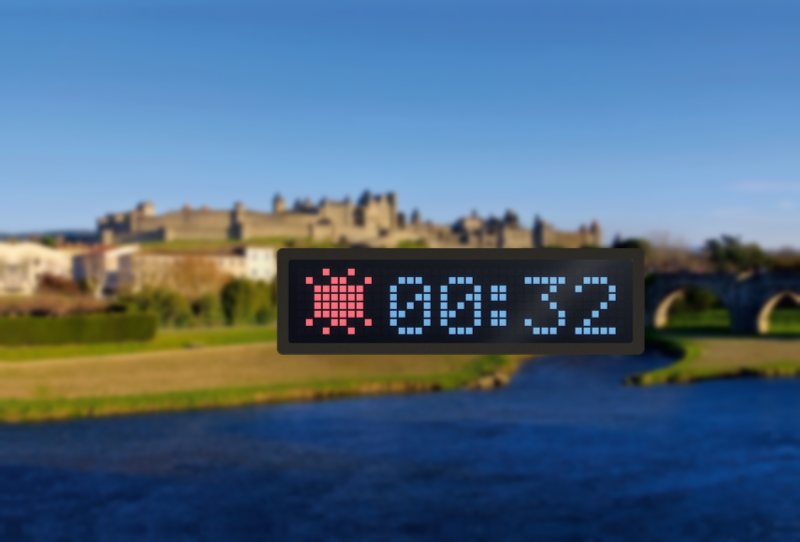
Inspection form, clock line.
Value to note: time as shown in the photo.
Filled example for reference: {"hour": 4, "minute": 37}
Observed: {"hour": 0, "minute": 32}
